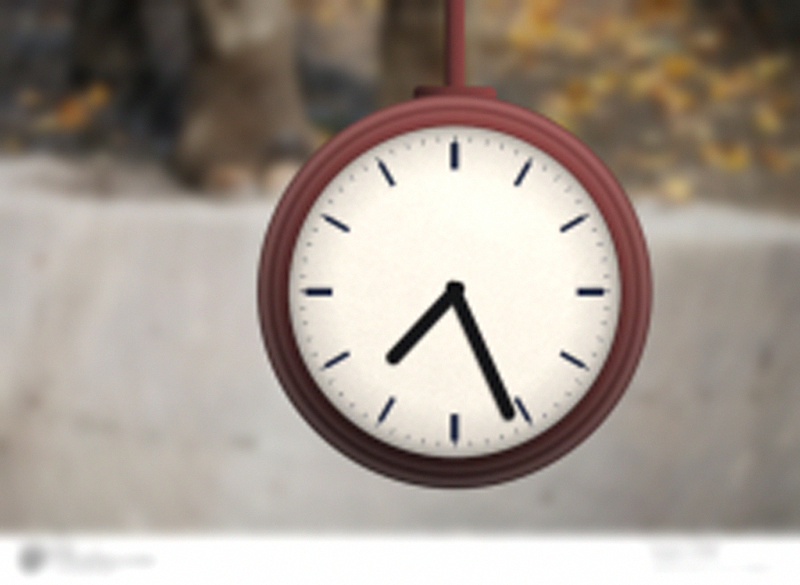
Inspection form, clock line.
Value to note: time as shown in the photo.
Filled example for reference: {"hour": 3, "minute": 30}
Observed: {"hour": 7, "minute": 26}
